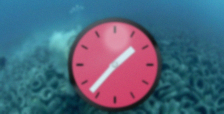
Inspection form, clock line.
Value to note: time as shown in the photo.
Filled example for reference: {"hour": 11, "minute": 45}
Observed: {"hour": 1, "minute": 37}
